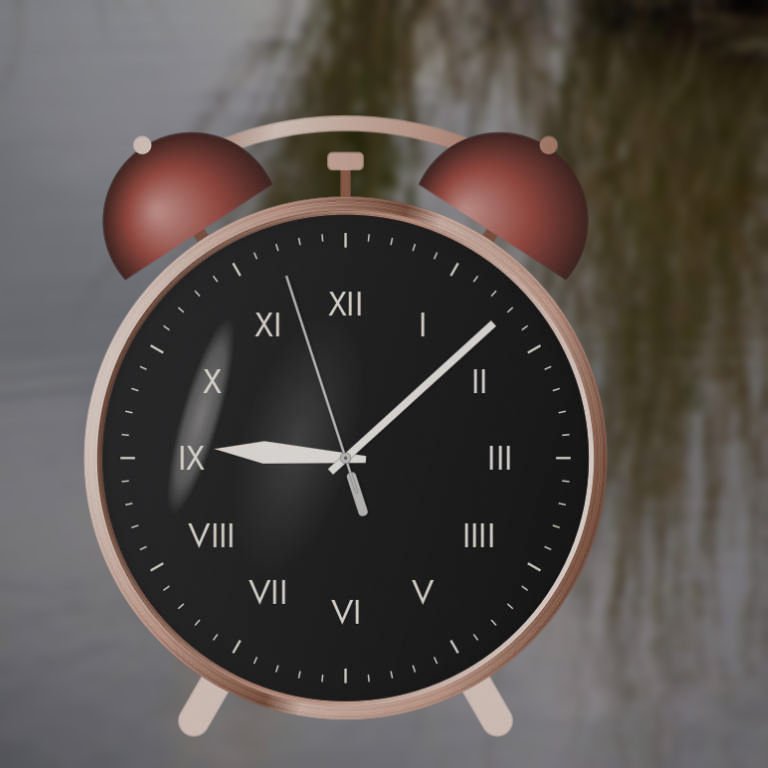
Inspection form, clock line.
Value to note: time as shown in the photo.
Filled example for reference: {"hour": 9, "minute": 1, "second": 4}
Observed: {"hour": 9, "minute": 7, "second": 57}
